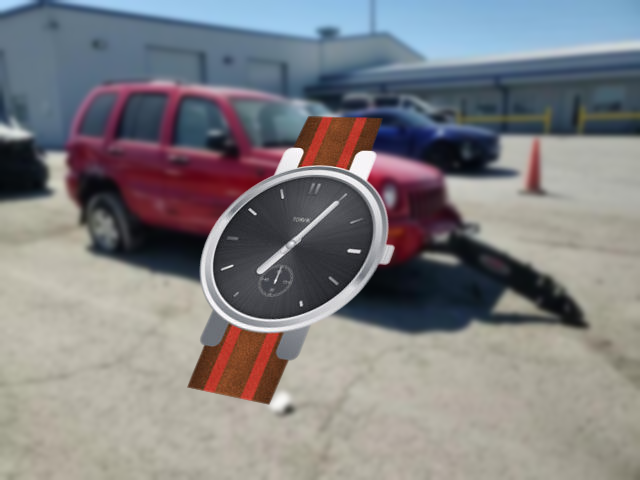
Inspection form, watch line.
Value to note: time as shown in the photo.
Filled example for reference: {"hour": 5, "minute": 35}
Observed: {"hour": 7, "minute": 5}
